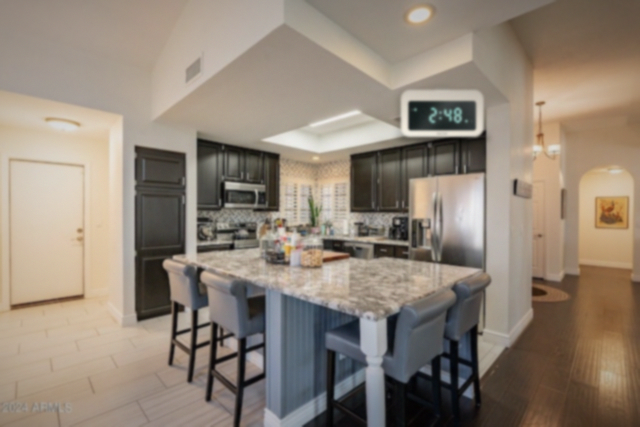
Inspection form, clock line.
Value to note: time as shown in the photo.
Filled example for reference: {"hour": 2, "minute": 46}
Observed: {"hour": 2, "minute": 48}
